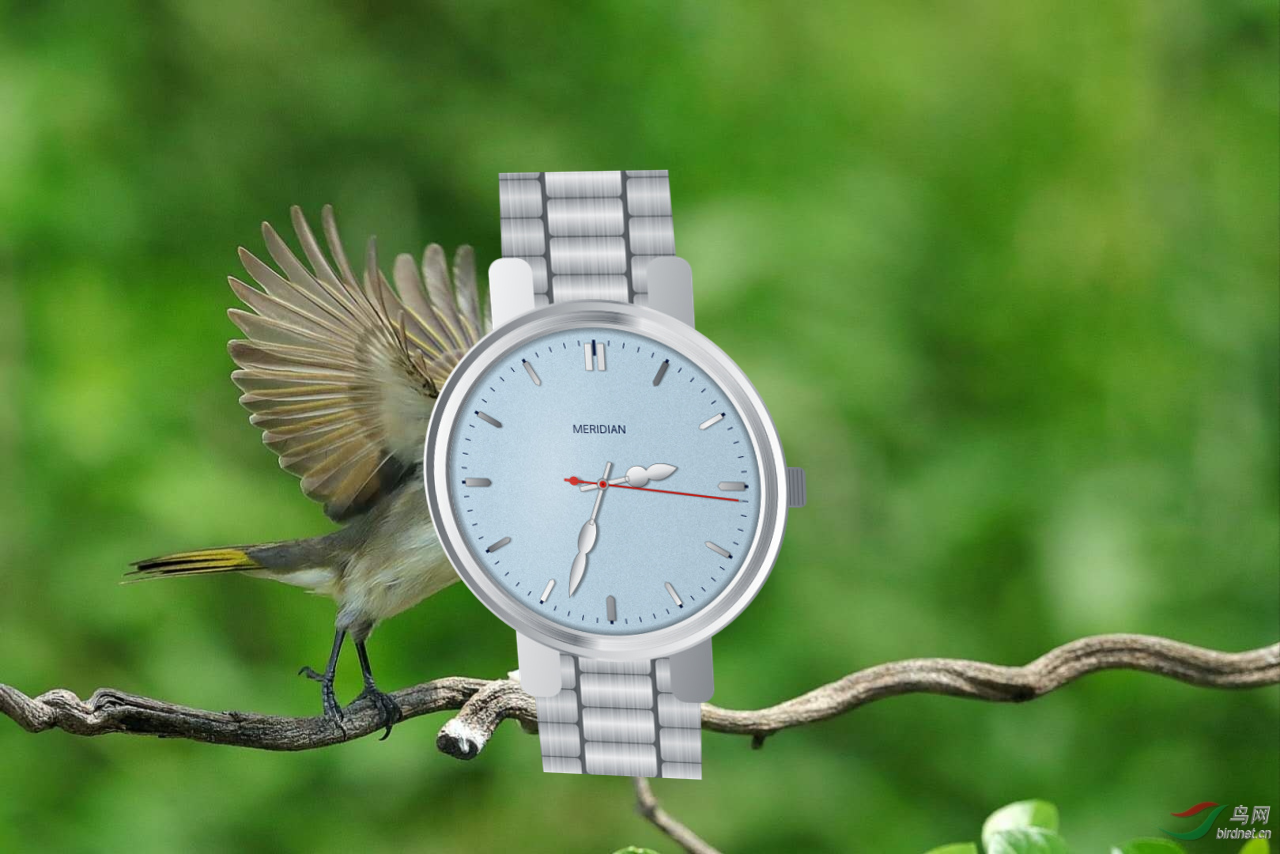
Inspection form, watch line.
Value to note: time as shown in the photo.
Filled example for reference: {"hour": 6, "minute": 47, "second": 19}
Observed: {"hour": 2, "minute": 33, "second": 16}
